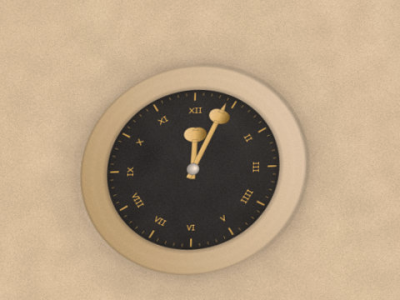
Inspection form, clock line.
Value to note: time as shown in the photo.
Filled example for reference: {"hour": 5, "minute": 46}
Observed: {"hour": 12, "minute": 4}
